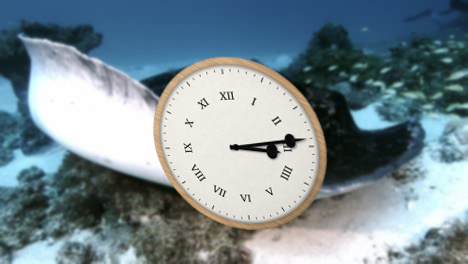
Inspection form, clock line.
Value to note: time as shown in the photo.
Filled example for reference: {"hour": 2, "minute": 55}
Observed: {"hour": 3, "minute": 14}
